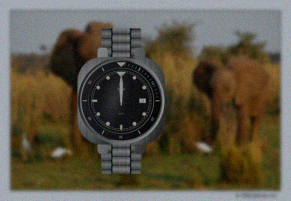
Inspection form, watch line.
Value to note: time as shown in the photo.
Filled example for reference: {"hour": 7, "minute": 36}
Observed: {"hour": 12, "minute": 0}
